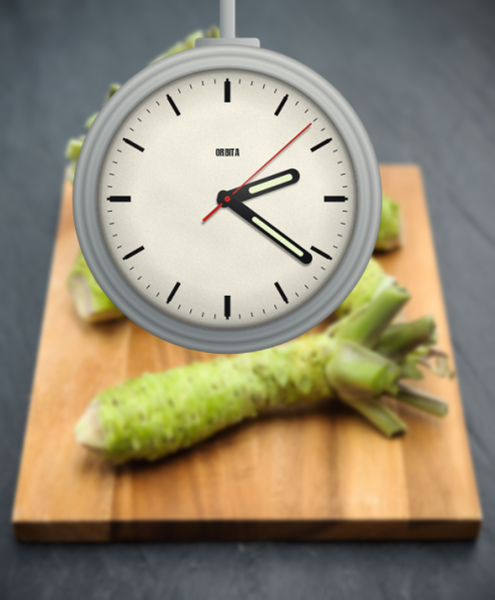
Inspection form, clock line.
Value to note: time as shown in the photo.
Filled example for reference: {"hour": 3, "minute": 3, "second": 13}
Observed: {"hour": 2, "minute": 21, "second": 8}
